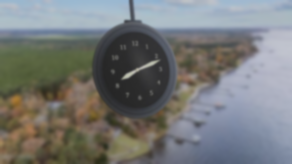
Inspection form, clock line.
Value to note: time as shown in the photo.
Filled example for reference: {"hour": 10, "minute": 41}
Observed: {"hour": 8, "minute": 12}
